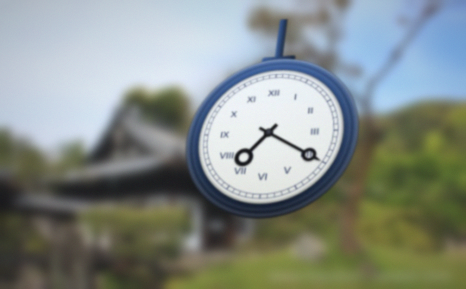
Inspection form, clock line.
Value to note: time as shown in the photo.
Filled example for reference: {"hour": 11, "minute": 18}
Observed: {"hour": 7, "minute": 20}
